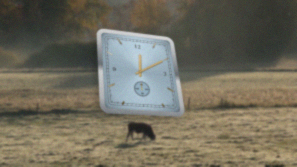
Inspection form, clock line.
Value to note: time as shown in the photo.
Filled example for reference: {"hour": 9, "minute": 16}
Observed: {"hour": 12, "minute": 10}
